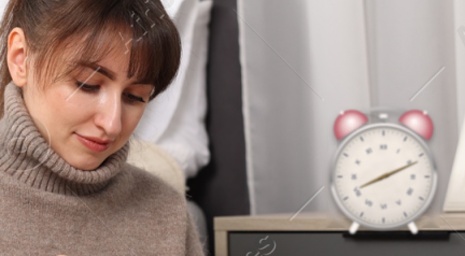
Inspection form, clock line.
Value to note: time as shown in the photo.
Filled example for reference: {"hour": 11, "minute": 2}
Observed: {"hour": 8, "minute": 11}
